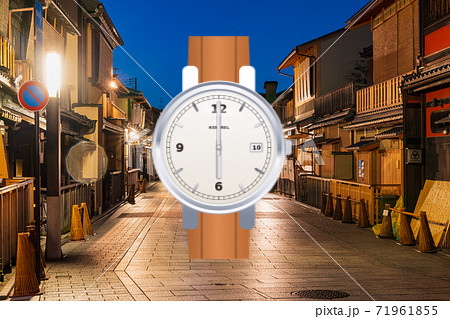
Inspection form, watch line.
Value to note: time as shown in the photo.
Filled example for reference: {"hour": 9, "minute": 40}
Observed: {"hour": 6, "minute": 0}
